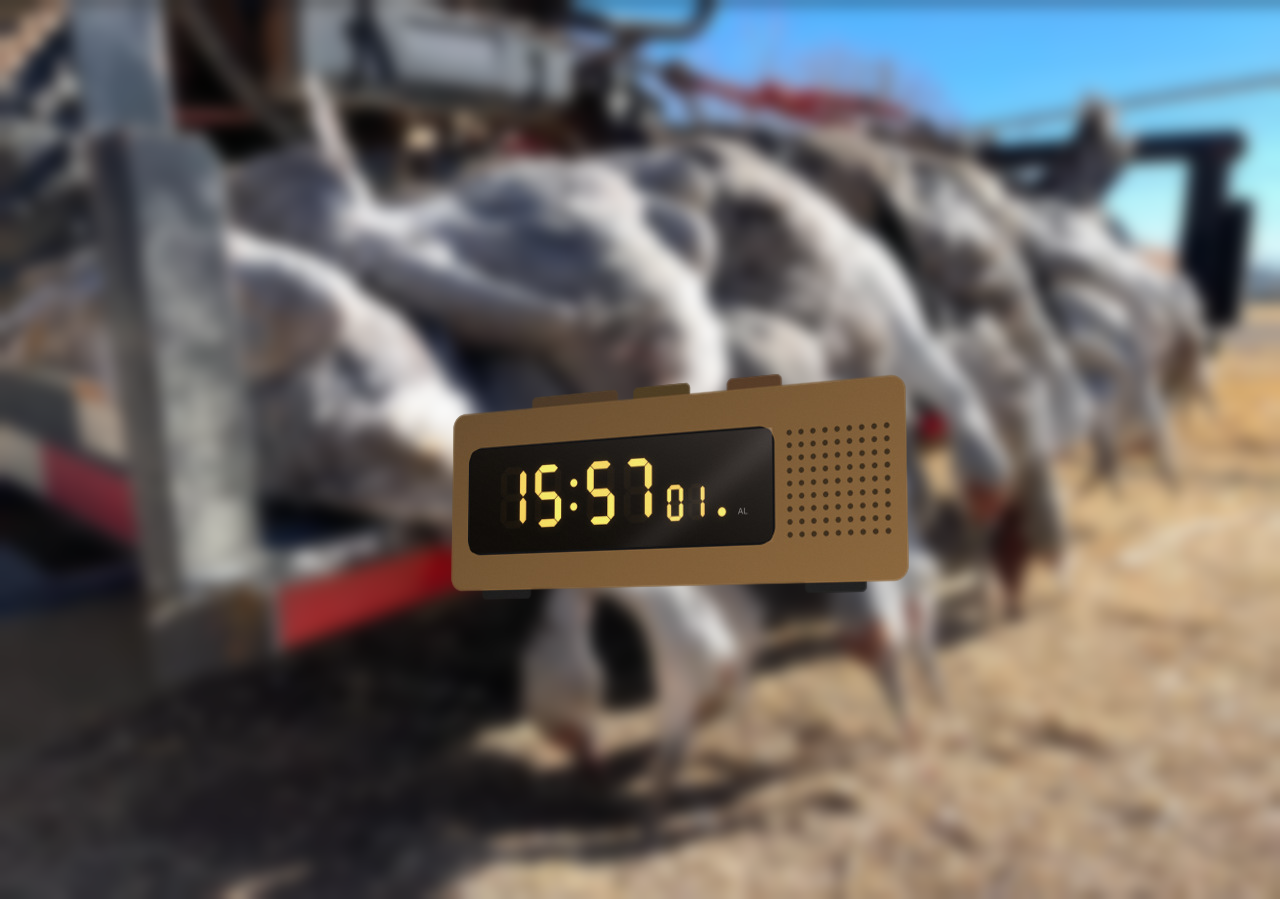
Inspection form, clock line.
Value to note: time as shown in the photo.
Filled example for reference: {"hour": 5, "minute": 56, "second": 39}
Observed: {"hour": 15, "minute": 57, "second": 1}
